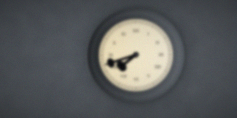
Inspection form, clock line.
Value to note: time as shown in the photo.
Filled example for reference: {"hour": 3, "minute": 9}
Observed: {"hour": 7, "minute": 42}
